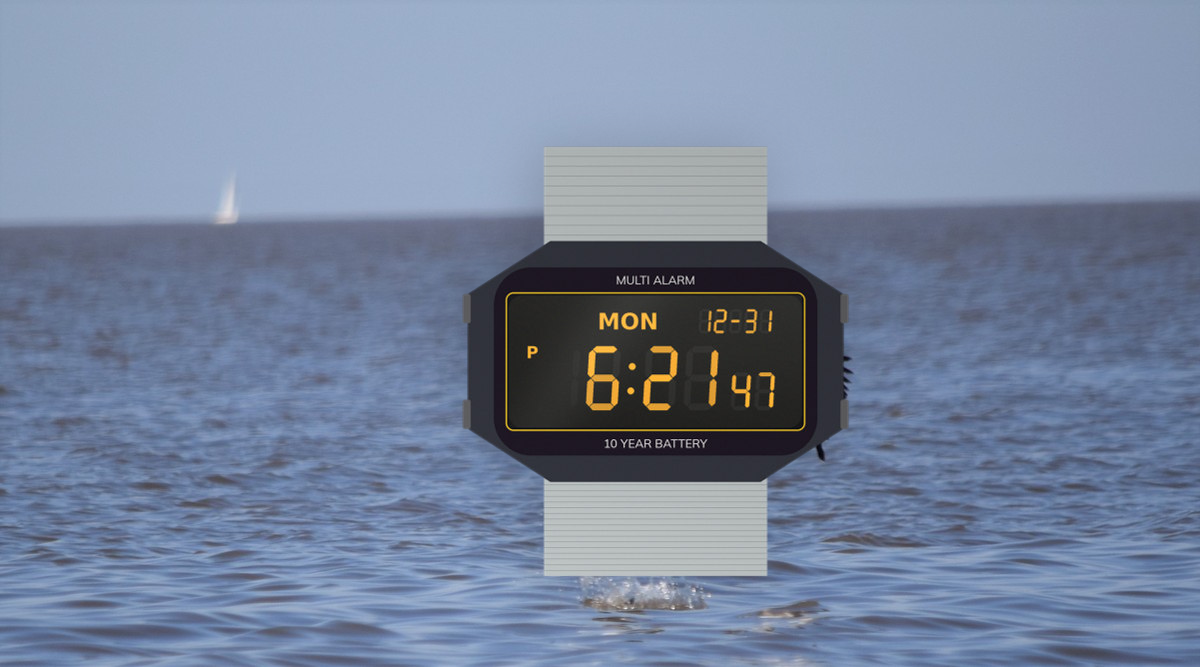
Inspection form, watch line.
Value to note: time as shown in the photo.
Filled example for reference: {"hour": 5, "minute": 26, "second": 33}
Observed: {"hour": 6, "minute": 21, "second": 47}
